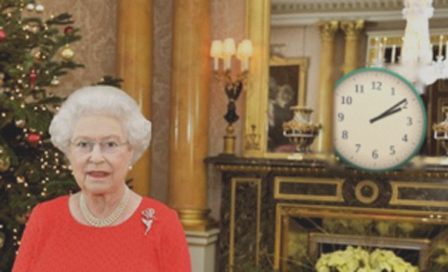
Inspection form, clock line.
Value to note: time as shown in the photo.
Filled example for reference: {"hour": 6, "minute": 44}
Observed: {"hour": 2, "minute": 9}
